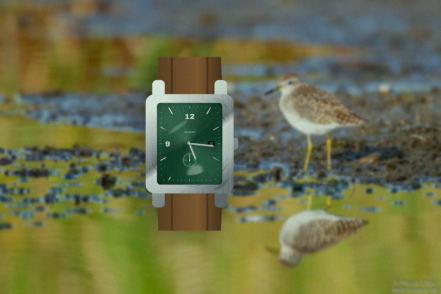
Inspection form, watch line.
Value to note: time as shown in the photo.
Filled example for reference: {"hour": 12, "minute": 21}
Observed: {"hour": 5, "minute": 16}
